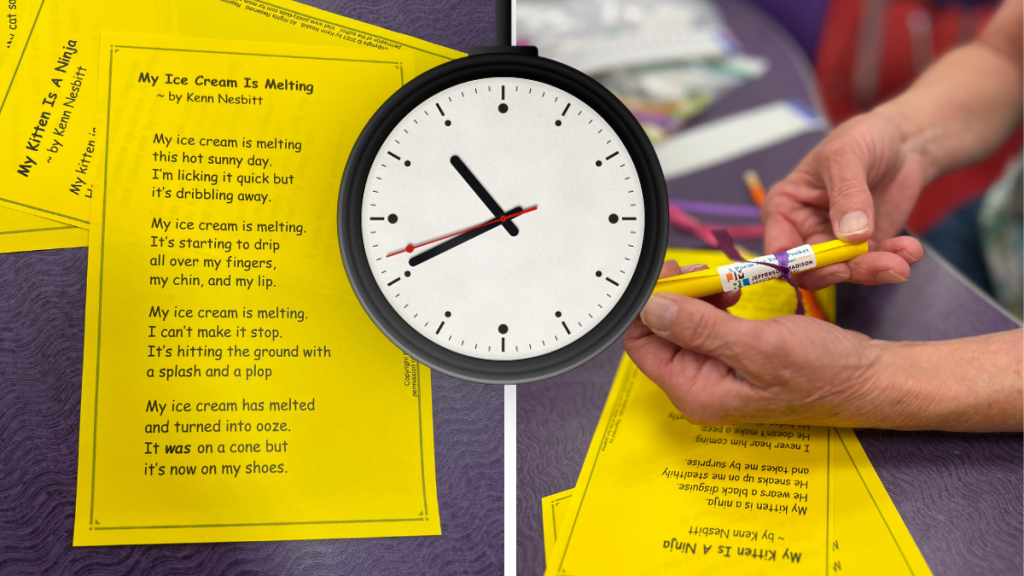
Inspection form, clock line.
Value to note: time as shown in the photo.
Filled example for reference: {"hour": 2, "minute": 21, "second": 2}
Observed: {"hour": 10, "minute": 40, "second": 42}
